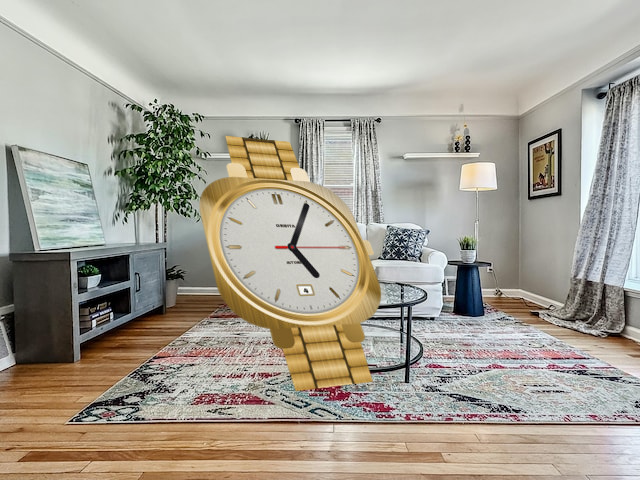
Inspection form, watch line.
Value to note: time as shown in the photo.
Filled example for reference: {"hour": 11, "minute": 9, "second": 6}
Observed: {"hour": 5, "minute": 5, "second": 15}
